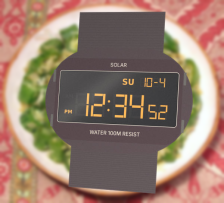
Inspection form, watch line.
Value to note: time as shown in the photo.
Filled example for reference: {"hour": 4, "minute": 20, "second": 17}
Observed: {"hour": 12, "minute": 34, "second": 52}
